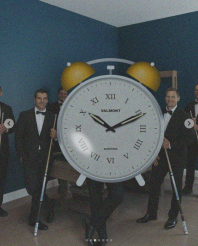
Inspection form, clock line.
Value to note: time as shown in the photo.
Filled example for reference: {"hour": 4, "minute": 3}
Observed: {"hour": 10, "minute": 11}
